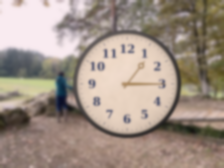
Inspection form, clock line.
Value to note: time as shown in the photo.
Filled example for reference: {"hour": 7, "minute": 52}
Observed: {"hour": 1, "minute": 15}
